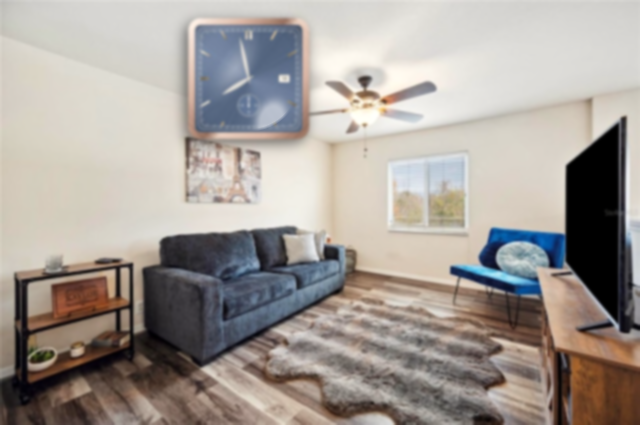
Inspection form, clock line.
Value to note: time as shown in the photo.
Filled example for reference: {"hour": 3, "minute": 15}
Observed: {"hour": 7, "minute": 58}
